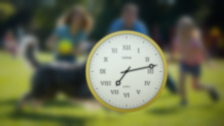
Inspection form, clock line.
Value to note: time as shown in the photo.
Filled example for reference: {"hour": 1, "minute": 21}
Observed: {"hour": 7, "minute": 13}
